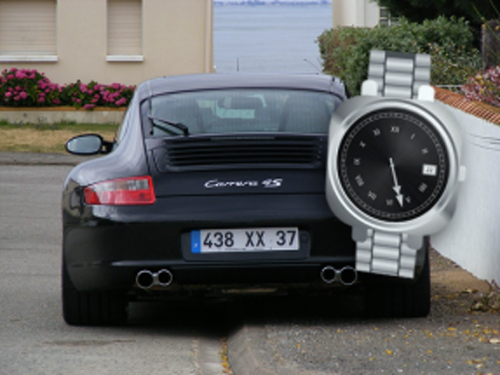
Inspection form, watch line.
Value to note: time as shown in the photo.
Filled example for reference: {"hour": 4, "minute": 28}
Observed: {"hour": 5, "minute": 27}
